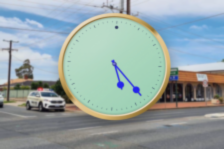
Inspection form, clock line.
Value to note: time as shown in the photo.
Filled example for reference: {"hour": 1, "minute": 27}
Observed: {"hour": 5, "minute": 23}
